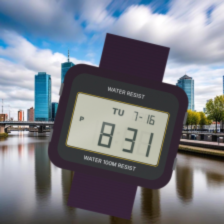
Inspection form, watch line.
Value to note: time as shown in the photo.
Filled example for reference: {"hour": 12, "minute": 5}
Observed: {"hour": 8, "minute": 31}
